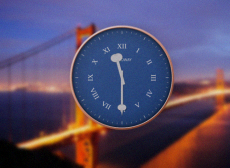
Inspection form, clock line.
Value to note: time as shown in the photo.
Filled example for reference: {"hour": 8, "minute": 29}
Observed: {"hour": 11, "minute": 30}
